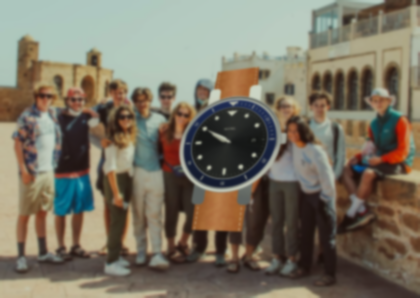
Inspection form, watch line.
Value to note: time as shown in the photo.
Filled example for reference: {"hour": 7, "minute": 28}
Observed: {"hour": 9, "minute": 50}
